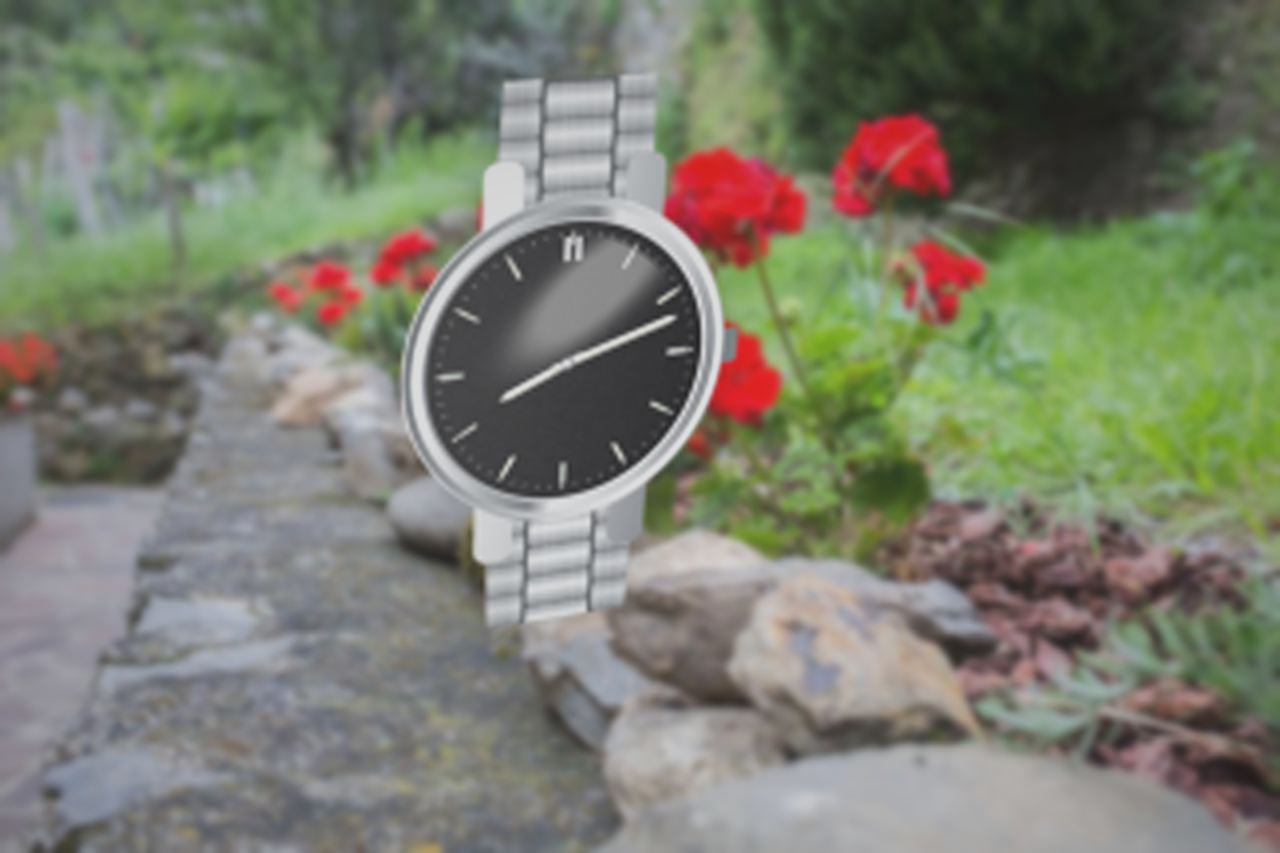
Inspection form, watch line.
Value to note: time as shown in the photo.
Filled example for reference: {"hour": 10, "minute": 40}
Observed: {"hour": 8, "minute": 12}
